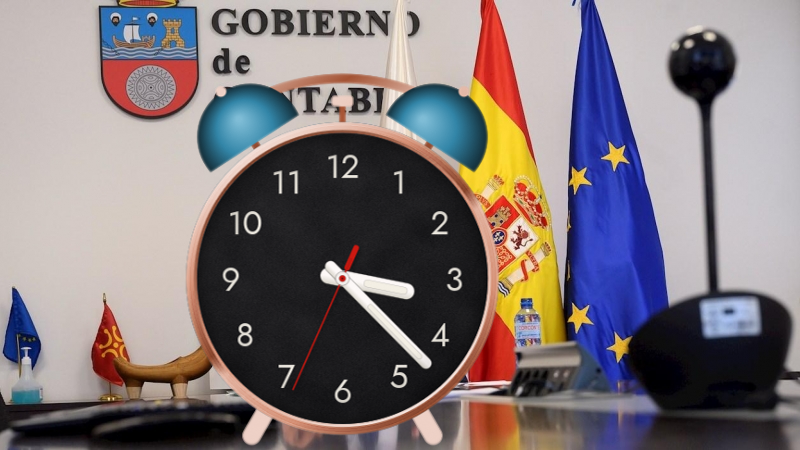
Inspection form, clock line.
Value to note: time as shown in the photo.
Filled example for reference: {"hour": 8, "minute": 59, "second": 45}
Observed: {"hour": 3, "minute": 22, "second": 34}
